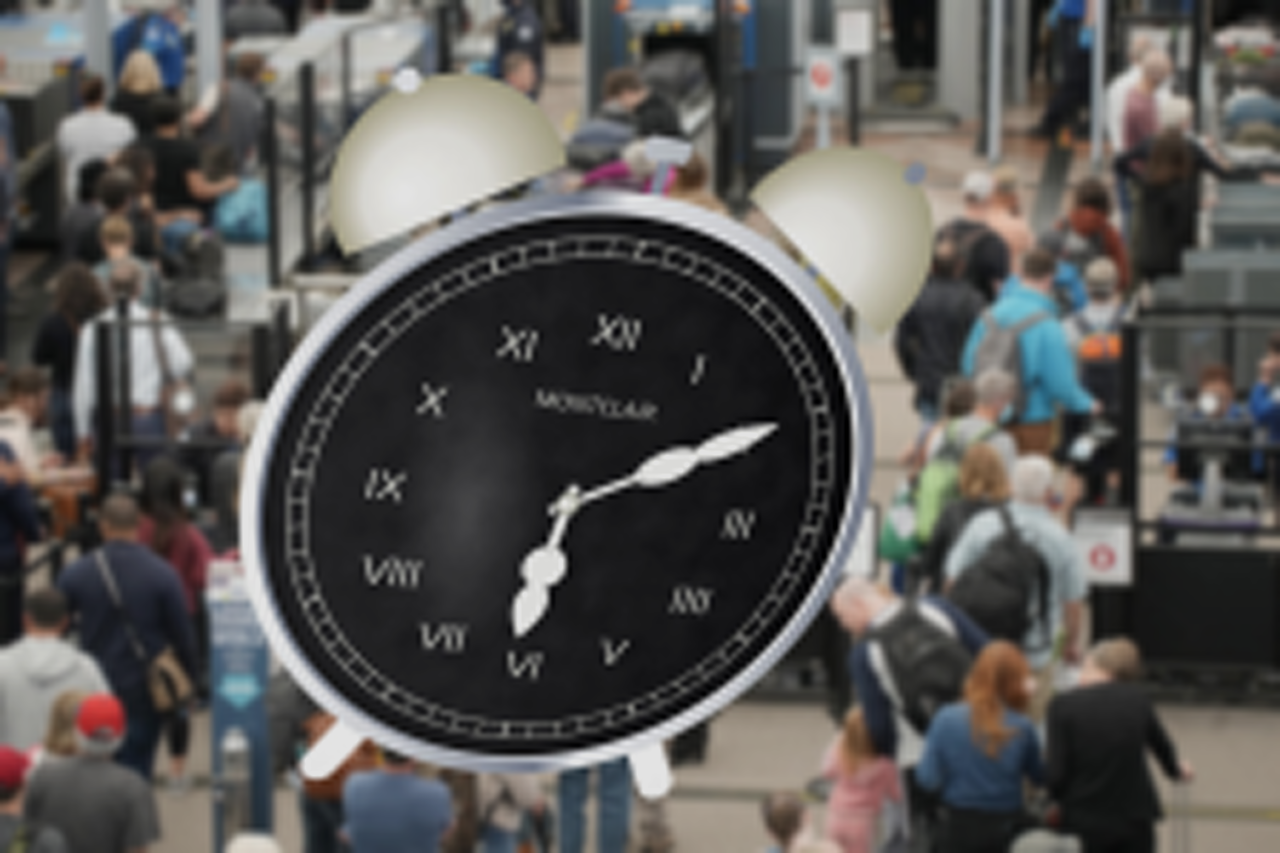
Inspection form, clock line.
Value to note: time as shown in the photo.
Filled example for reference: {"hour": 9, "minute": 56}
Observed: {"hour": 6, "minute": 10}
